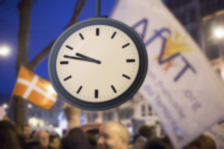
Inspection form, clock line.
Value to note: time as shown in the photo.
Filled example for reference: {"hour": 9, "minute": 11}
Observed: {"hour": 9, "minute": 47}
